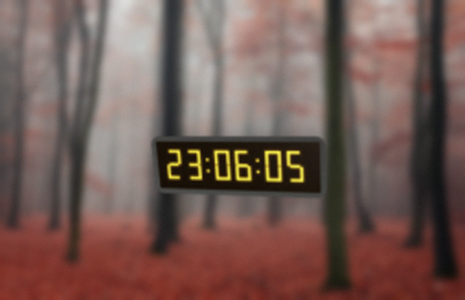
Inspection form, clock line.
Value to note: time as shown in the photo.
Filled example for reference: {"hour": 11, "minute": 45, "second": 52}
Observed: {"hour": 23, "minute": 6, "second": 5}
